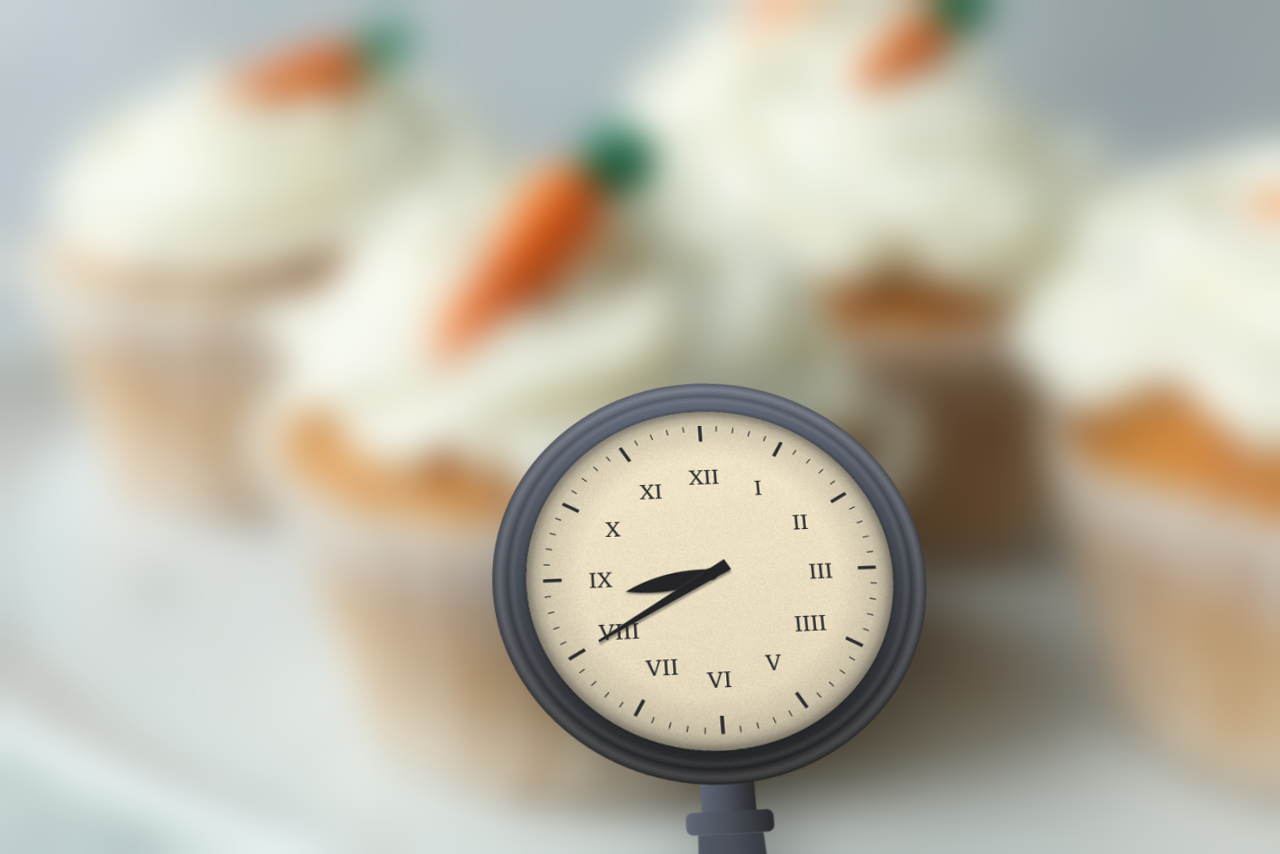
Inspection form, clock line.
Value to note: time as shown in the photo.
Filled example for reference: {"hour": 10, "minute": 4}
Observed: {"hour": 8, "minute": 40}
